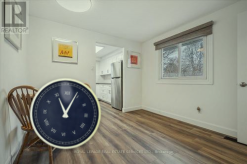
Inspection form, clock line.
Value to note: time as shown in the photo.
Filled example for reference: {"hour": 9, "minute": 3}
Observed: {"hour": 11, "minute": 4}
